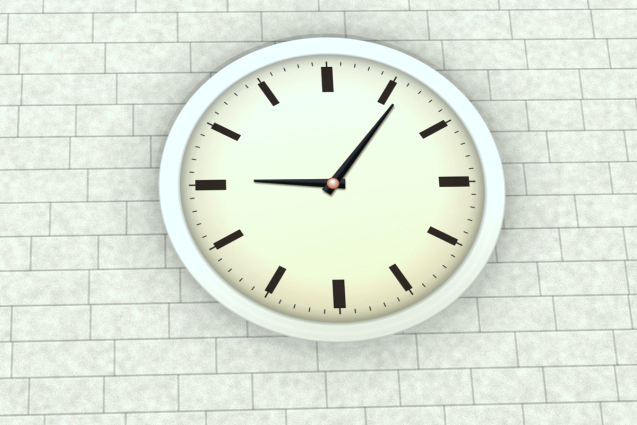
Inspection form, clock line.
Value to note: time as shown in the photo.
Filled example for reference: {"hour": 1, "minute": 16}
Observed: {"hour": 9, "minute": 6}
